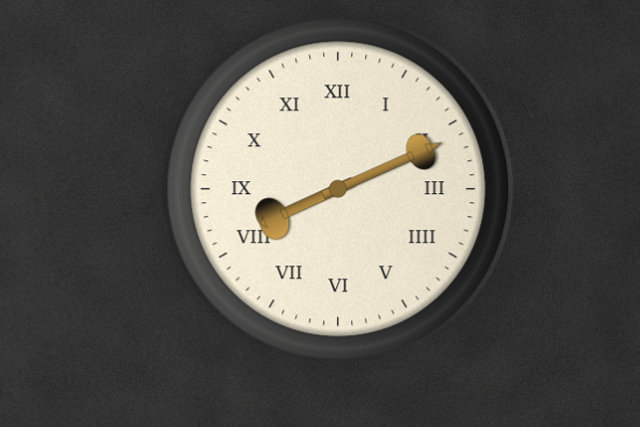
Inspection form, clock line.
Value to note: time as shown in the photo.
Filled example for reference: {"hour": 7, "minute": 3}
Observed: {"hour": 8, "minute": 11}
